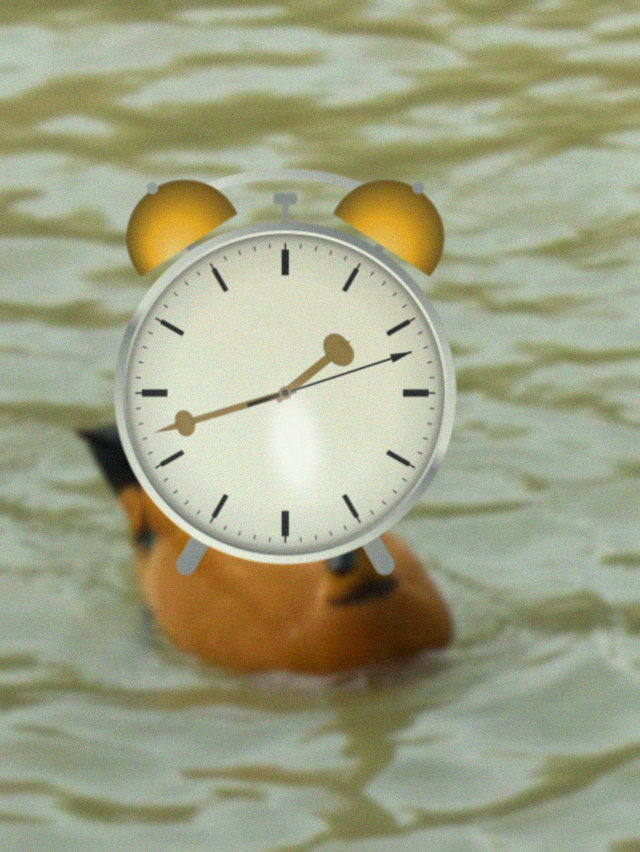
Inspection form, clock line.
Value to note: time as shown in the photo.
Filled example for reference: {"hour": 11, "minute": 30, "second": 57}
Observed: {"hour": 1, "minute": 42, "second": 12}
